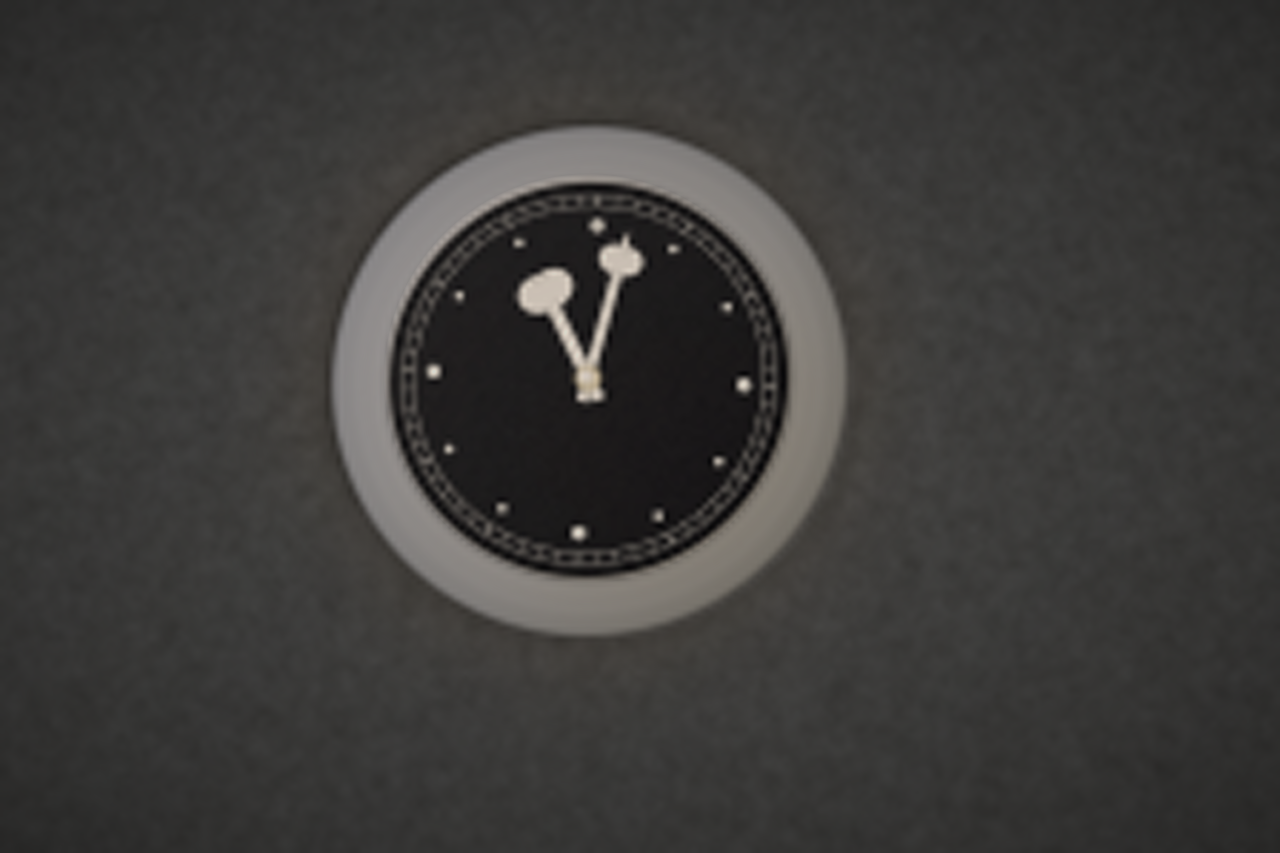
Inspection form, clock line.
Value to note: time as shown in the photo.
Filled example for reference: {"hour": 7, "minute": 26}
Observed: {"hour": 11, "minute": 2}
